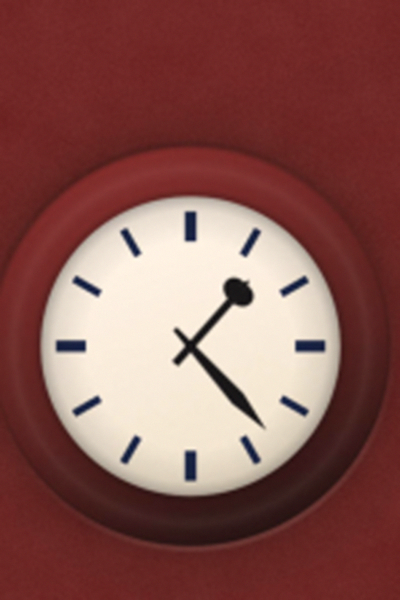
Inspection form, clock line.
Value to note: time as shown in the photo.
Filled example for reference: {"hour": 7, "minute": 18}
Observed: {"hour": 1, "minute": 23}
